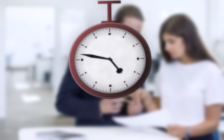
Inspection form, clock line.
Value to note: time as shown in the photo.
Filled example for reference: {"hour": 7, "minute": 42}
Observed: {"hour": 4, "minute": 47}
